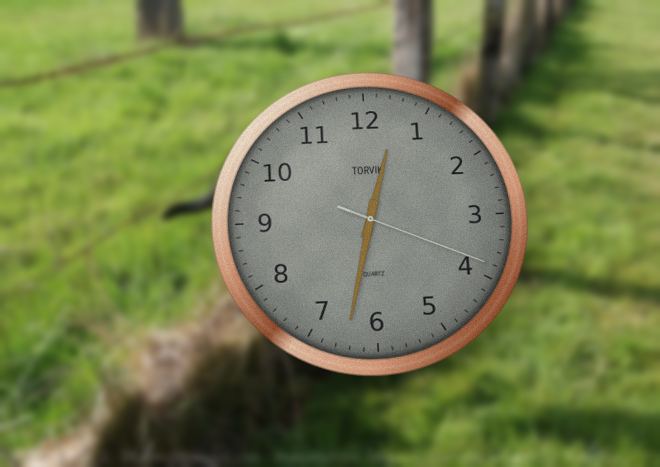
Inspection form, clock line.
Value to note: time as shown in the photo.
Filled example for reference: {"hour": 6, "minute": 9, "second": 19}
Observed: {"hour": 12, "minute": 32, "second": 19}
